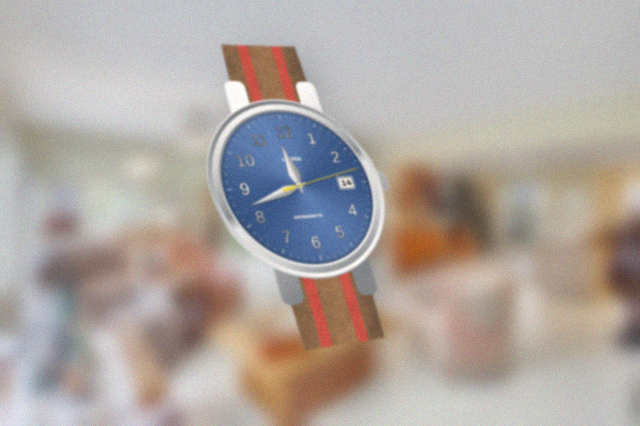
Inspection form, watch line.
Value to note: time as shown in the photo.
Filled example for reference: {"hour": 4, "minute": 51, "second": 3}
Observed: {"hour": 11, "minute": 42, "second": 13}
